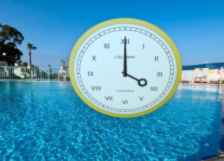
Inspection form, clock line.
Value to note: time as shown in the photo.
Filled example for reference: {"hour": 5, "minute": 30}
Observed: {"hour": 4, "minute": 0}
